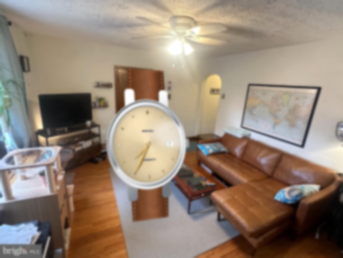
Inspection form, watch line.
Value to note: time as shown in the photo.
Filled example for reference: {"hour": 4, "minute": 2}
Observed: {"hour": 7, "minute": 35}
